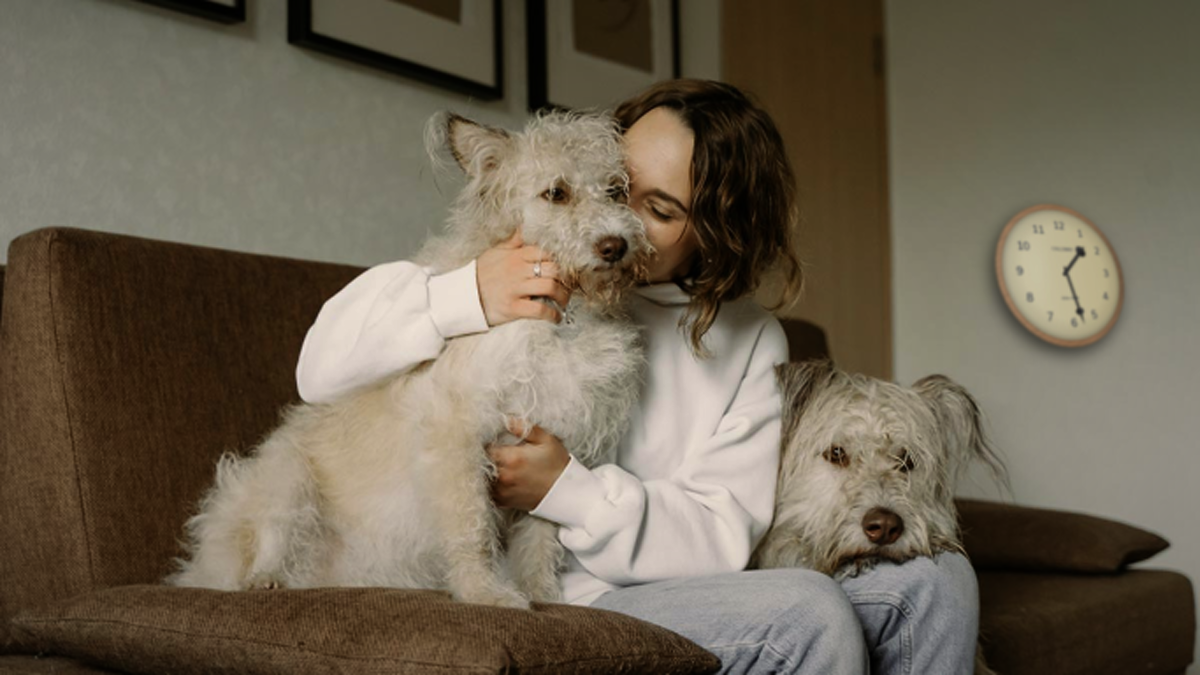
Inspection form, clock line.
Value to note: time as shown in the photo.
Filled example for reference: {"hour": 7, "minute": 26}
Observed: {"hour": 1, "minute": 28}
